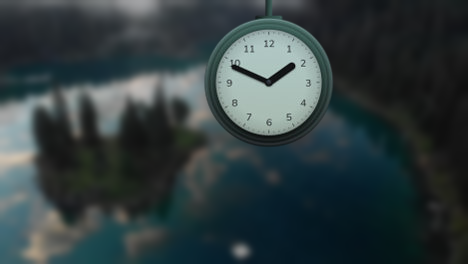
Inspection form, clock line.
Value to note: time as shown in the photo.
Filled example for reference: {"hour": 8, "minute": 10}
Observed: {"hour": 1, "minute": 49}
